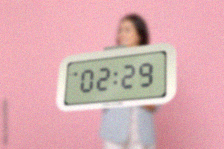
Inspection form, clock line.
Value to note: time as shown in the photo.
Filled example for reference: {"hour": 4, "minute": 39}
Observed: {"hour": 2, "minute": 29}
